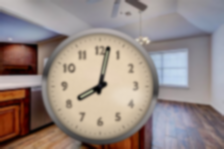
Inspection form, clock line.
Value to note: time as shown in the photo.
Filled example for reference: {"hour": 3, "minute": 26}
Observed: {"hour": 8, "minute": 2}
